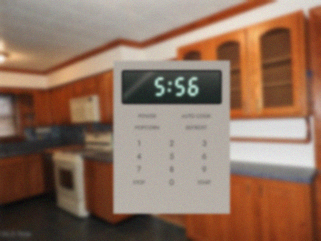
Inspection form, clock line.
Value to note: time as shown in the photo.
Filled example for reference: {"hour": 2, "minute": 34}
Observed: {"hour": 5, "minute": 56}
